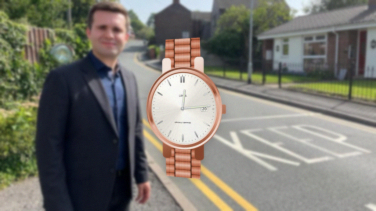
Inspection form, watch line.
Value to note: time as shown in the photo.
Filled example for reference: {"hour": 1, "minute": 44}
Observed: {"hour": 12, "minute": 14}
